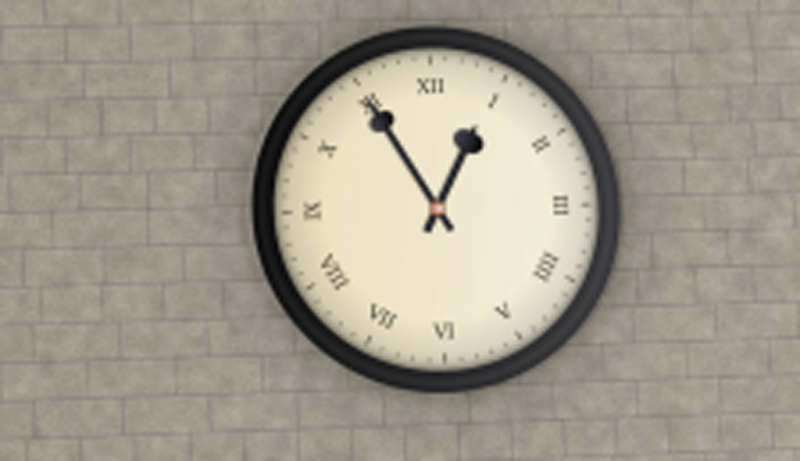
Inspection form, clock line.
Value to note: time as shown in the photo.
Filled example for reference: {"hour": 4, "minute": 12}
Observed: {"hour": 12, "minute": 55}
